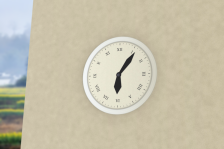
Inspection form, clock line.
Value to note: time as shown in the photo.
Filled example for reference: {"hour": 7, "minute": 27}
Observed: {"hour": 6, "minute": 6}
